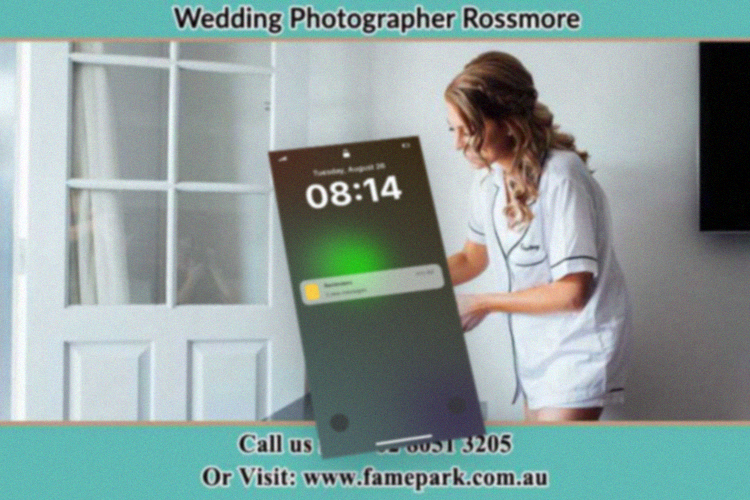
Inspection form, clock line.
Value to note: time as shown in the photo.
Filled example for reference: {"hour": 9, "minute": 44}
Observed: {"hour": 8, "minute": 14}
